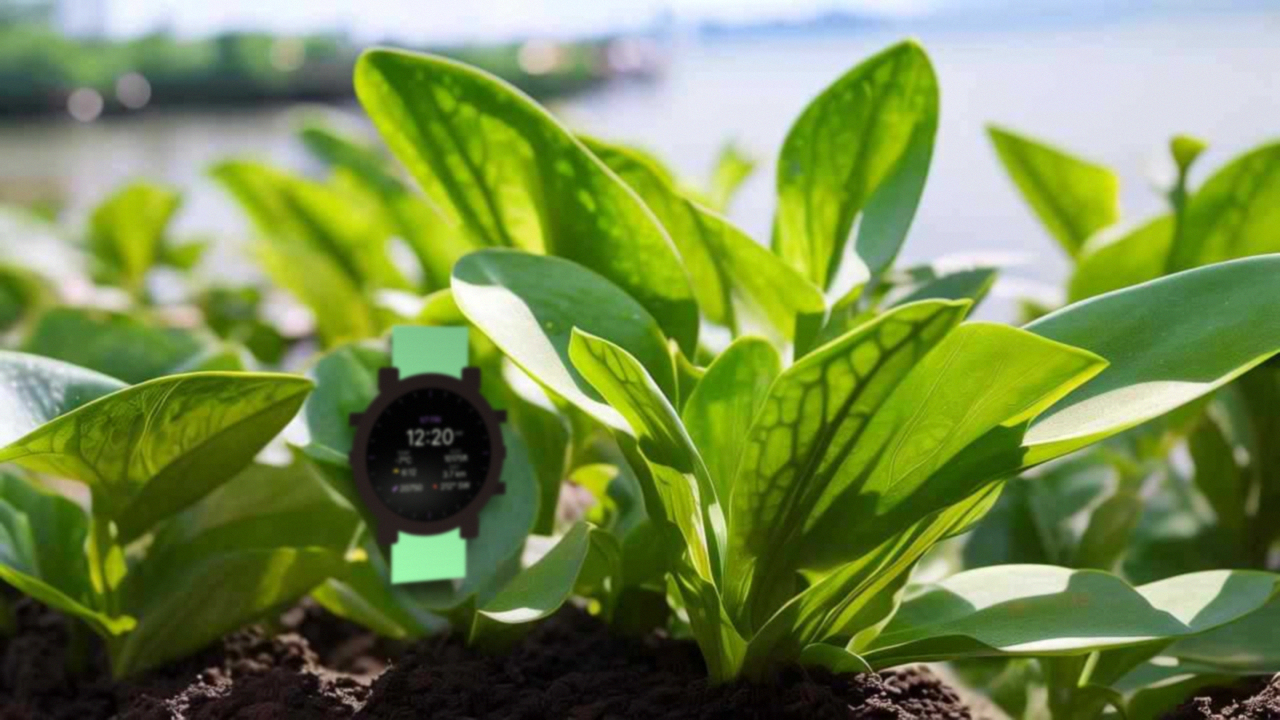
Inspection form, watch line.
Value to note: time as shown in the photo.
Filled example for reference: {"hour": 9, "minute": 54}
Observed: {"hour": 12, "minute": 20}
